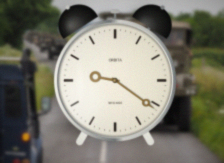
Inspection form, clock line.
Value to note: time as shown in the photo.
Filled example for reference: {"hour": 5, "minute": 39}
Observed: {"hour": 9, "minute": 21}
